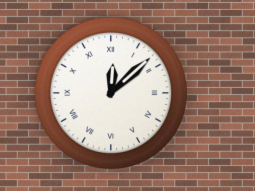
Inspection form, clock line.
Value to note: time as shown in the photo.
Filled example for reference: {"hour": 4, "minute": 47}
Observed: {"hour": 12, "minute": 8}
